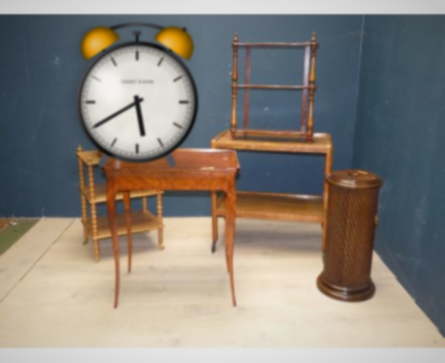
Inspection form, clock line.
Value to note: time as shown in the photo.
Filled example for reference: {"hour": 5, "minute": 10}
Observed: {"hour": 5, "minute": 40}
